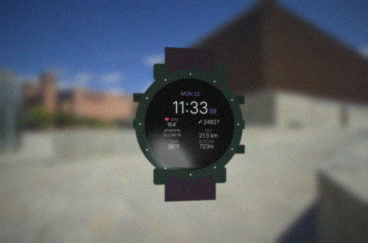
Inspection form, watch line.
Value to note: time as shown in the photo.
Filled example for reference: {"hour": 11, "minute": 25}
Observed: {"hour": 11, "minute": 33}
